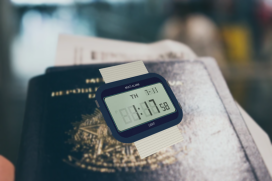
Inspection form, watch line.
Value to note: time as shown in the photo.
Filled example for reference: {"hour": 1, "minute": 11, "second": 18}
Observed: {"hour": 1, "minute": 17, "second": 58}
